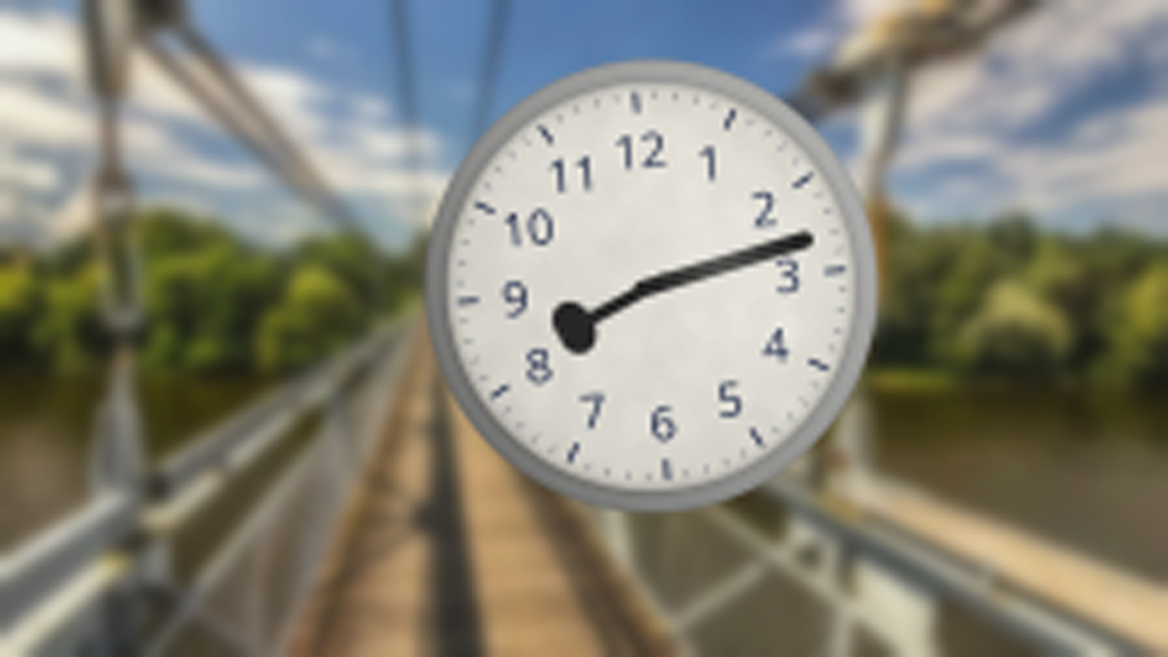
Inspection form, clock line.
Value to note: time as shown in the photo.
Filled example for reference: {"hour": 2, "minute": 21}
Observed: {"hour": 8, "minute": 13}
